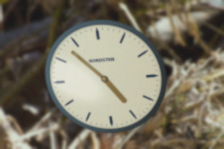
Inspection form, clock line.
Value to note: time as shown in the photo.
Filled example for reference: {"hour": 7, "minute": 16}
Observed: {"hour": 4, "minute": 53}
